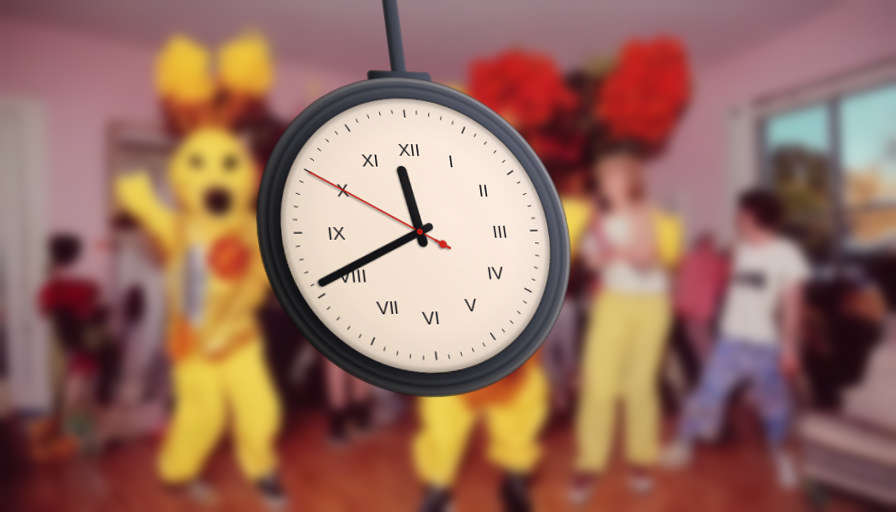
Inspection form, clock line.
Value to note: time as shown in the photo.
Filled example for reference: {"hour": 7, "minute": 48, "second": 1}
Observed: {"hour": 11, "minute": 40, "second": 50}
